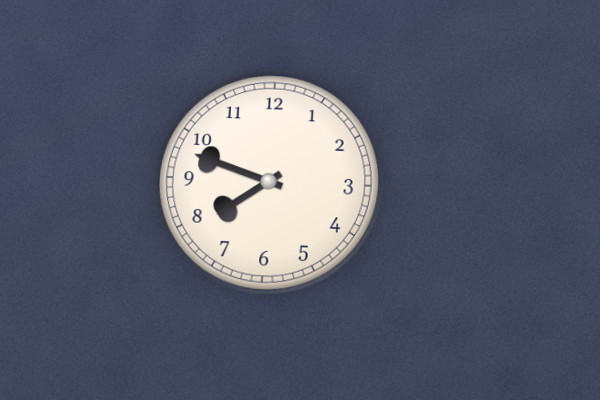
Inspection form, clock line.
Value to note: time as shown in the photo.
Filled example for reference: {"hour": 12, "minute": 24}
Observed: {"hour": 7, "minute": 48}
